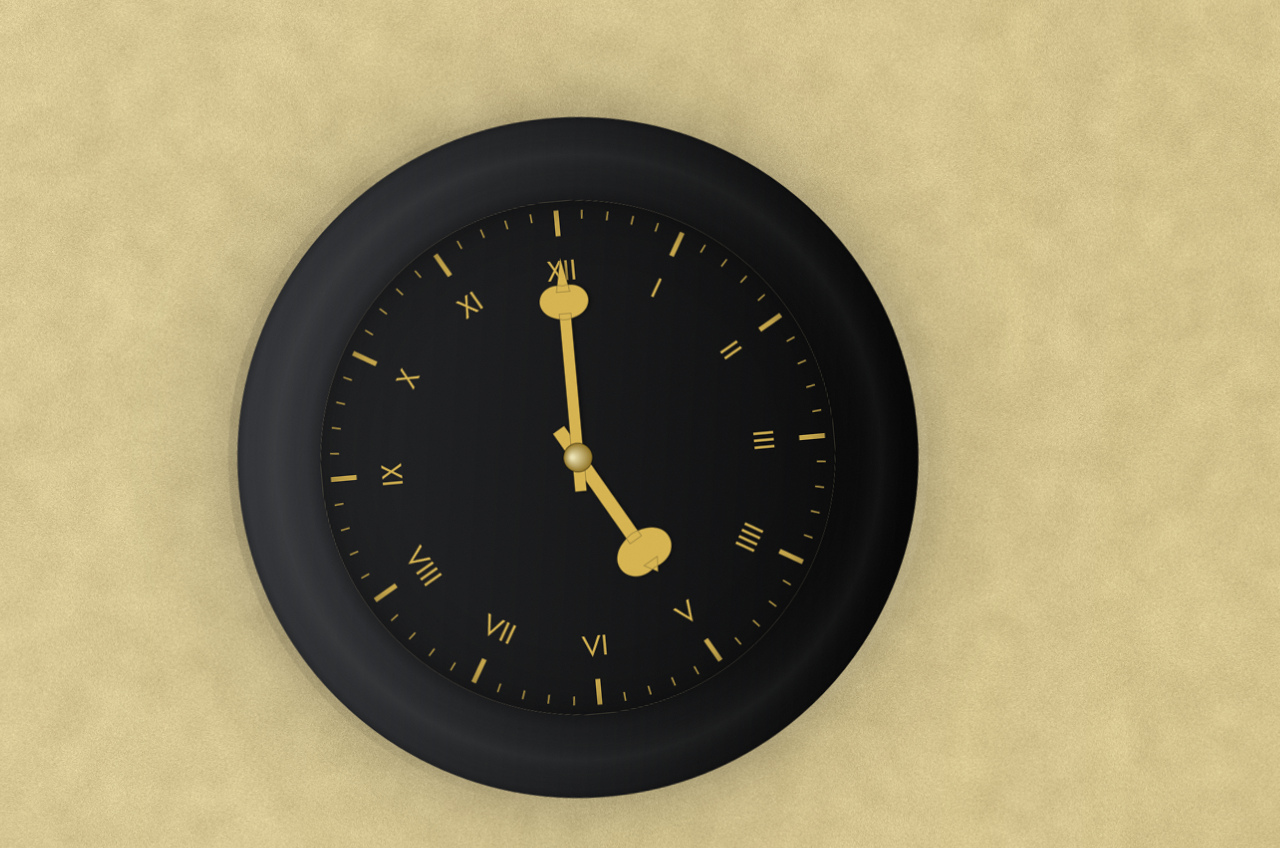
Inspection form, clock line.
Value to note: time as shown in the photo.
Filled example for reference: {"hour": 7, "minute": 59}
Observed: {"hour": 5, "minute": 0}
